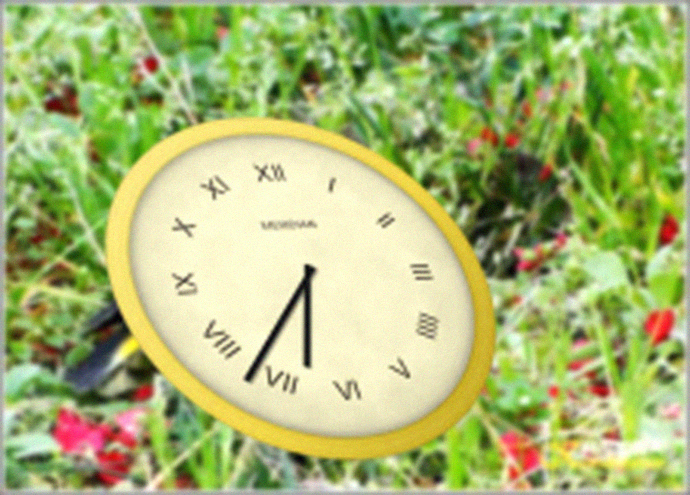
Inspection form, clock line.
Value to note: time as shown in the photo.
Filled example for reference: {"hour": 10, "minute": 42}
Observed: {"hour": 6, "minute": 37}
